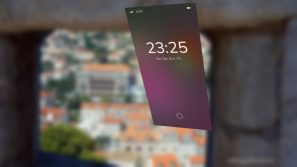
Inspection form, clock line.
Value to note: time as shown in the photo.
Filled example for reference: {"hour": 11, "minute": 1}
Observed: {"hour": 23, "minute": 25}
